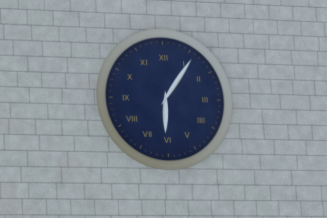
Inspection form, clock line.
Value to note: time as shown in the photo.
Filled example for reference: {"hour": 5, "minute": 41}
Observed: {"hour": 6, "minute": 6}
